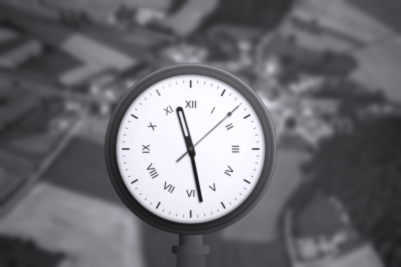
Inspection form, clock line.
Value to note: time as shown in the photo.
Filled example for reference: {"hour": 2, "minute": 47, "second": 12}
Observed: {"hour": 11, "minute": 28, "second": 8}
